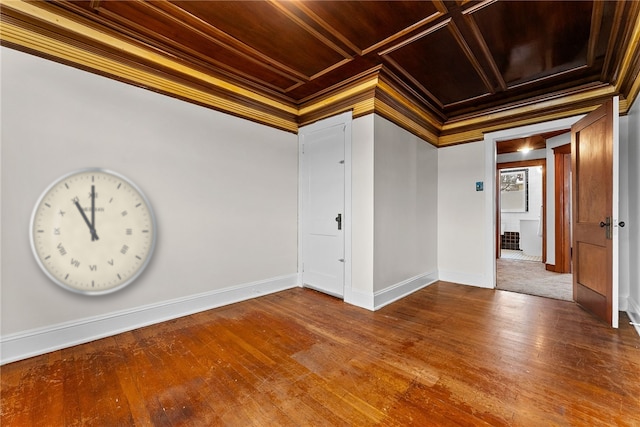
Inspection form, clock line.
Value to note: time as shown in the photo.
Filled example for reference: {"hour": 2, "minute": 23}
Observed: {"hour": 11, "minute": 0}
